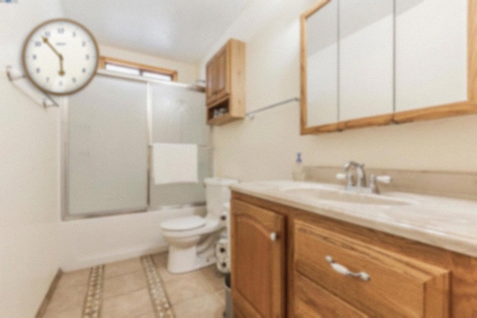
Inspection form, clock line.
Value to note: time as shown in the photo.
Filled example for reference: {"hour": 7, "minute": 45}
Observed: {"hour": 5, "minute": 53}
